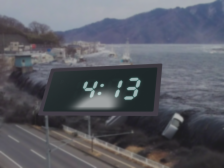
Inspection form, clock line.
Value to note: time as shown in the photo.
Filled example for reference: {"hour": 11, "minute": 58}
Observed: {"hour": 4, "minute": 13}
